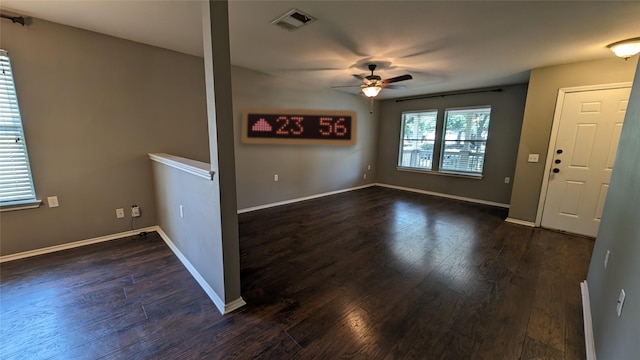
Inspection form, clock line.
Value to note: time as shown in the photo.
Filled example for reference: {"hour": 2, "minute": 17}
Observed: {"hour": 23, "minute": 56}
